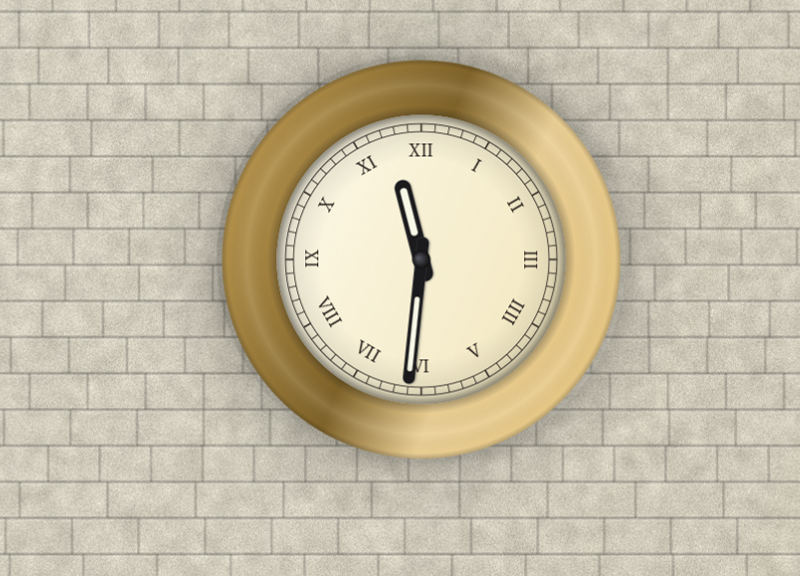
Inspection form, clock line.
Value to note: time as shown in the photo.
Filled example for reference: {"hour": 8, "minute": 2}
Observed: {"hour": 11, "minute": 31}
